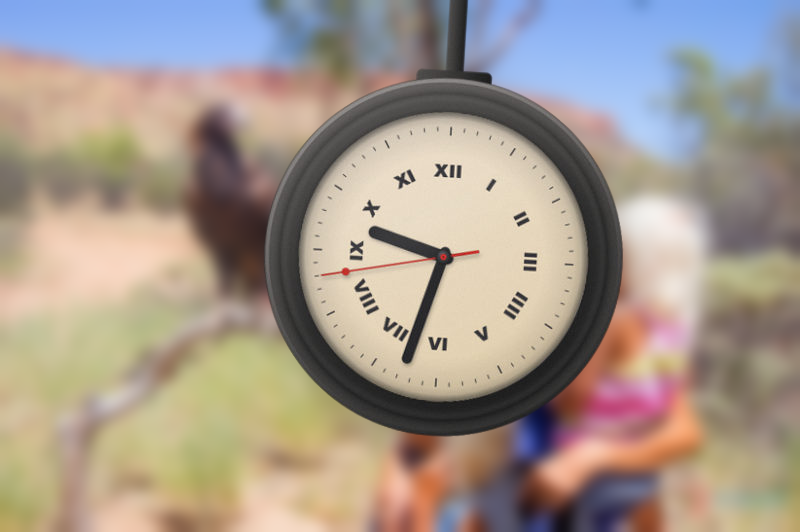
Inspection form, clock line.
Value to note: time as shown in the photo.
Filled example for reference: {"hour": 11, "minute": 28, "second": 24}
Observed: {"hour": 9, "minute": 32, "second": 43}
